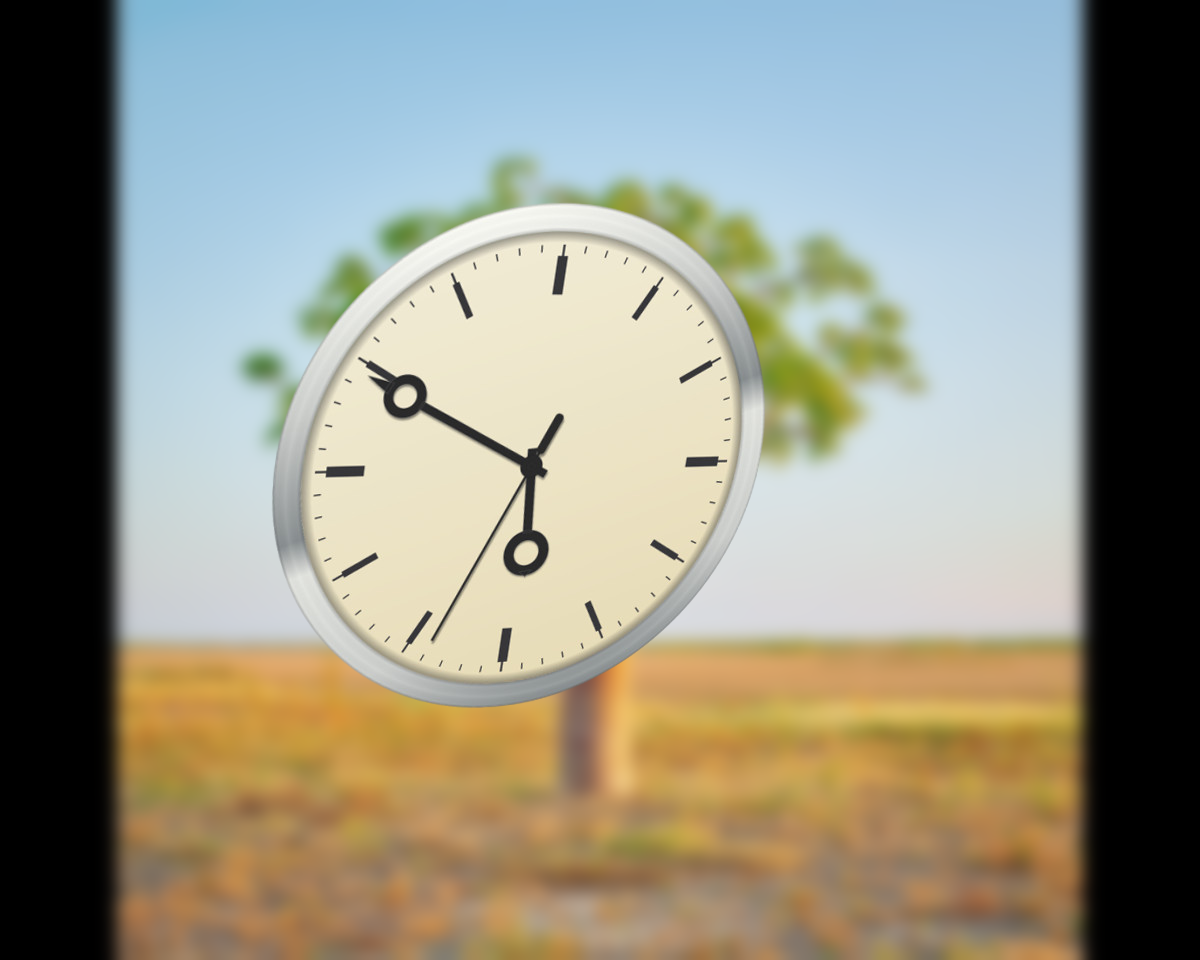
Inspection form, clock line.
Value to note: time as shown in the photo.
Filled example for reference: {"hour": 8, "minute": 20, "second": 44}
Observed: {"hour": 5, "minute": 49, "second": 34}
